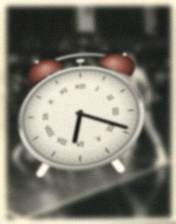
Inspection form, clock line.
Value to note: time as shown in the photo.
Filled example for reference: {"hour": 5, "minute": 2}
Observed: {"hour": 6, "minute": 19}
